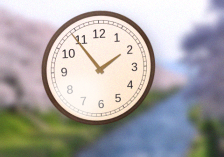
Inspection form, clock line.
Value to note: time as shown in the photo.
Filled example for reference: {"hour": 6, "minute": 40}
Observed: {"hour": 1, "minute": 54}
